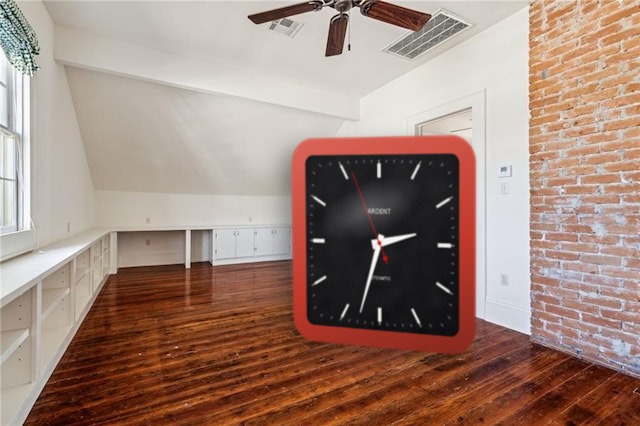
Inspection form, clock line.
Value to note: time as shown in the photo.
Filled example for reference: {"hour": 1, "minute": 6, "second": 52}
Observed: {"hour": 2, "minute": 32, "second": 56}
